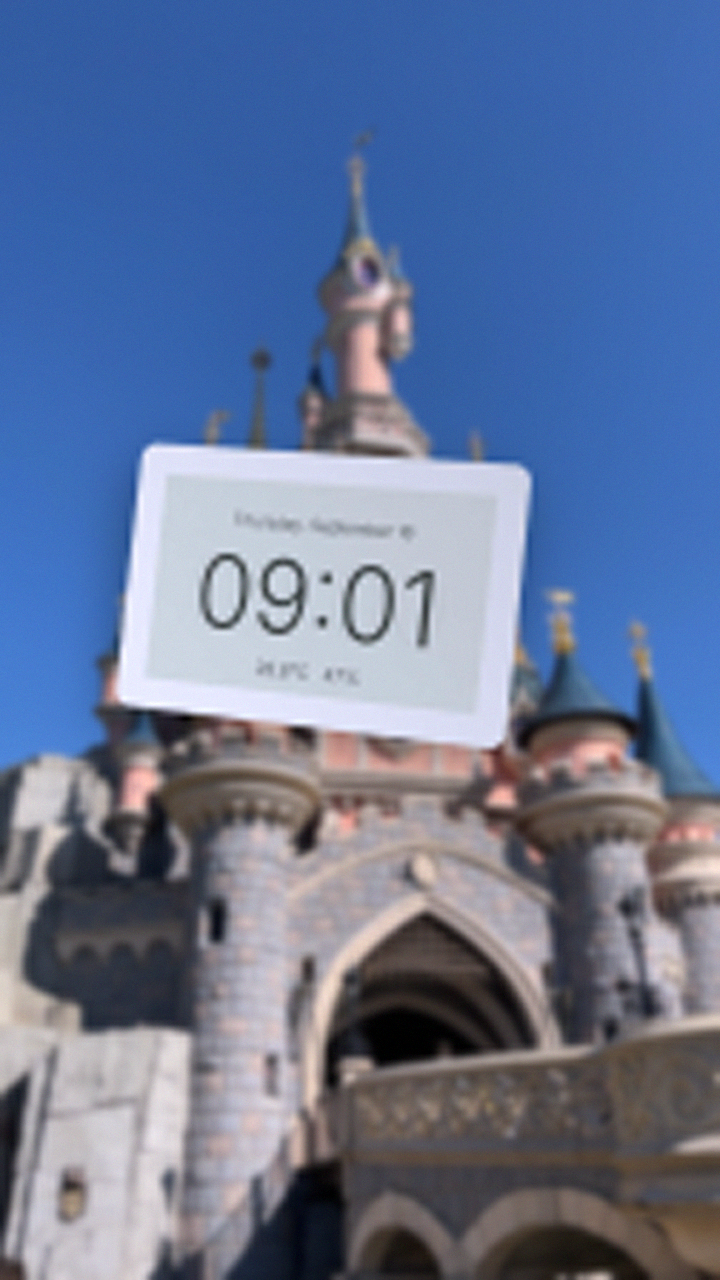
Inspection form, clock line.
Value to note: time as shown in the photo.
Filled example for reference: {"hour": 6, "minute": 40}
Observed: {"hour": 9, "minute": 1}
